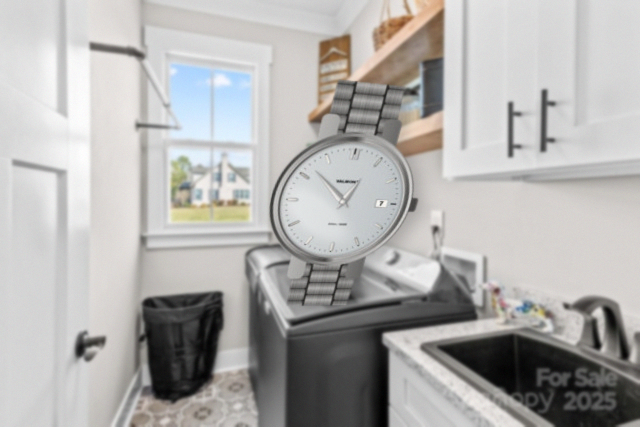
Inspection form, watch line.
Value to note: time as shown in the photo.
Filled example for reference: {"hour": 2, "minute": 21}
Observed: {"hour": 12, "minute": 52}
